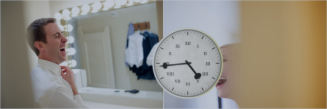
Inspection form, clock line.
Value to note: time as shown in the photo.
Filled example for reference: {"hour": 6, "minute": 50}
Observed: {"hour": 4, "minute": 44}
